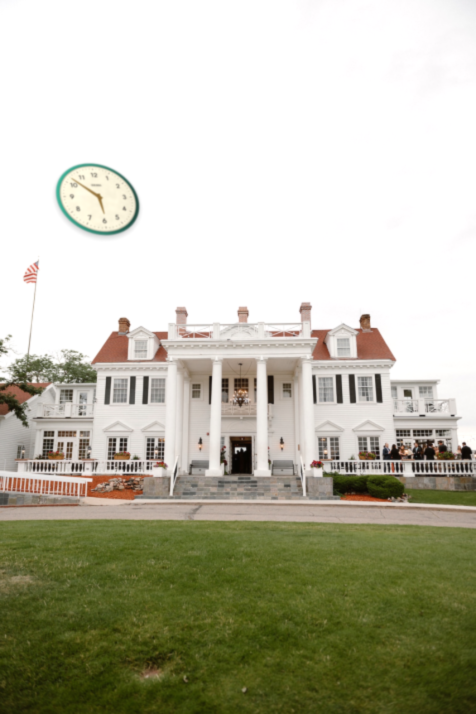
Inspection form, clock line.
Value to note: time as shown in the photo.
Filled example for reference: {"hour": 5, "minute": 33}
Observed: {"hour": 5, "minute": 52}
